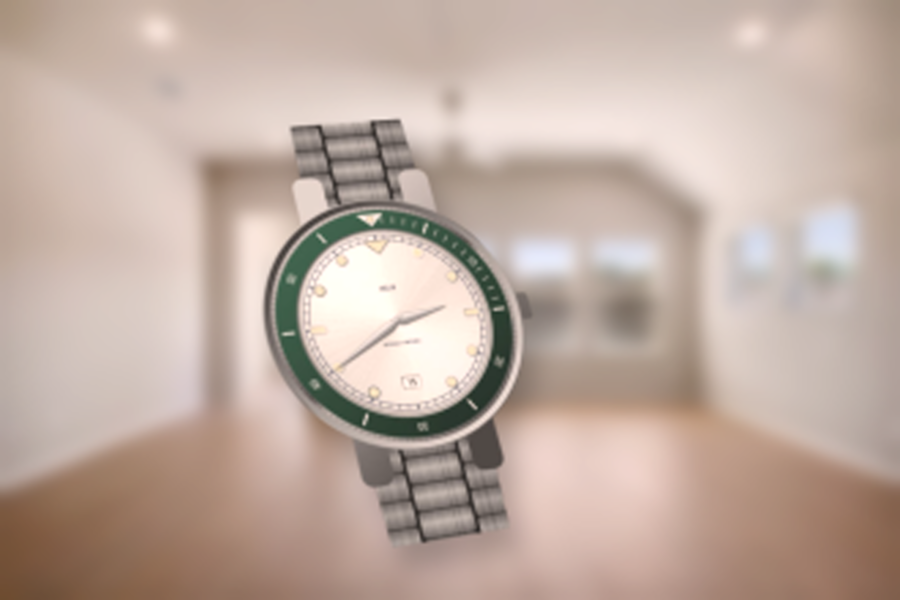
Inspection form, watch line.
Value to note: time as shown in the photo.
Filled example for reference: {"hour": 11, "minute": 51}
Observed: {"hour": 2, "minute": 40}
